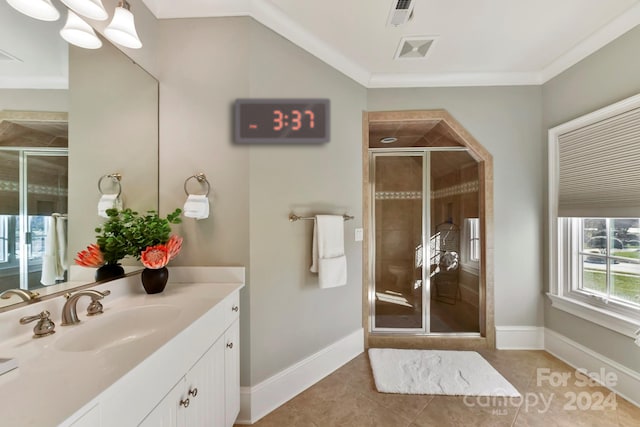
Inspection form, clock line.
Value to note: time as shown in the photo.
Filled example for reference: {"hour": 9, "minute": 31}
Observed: {"hour": 3, "minute": 37}
